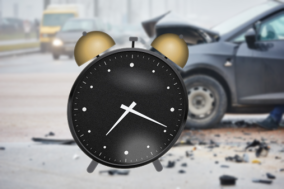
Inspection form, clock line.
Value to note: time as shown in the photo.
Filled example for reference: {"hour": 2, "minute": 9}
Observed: {"hour": 7, "minute": 19}
